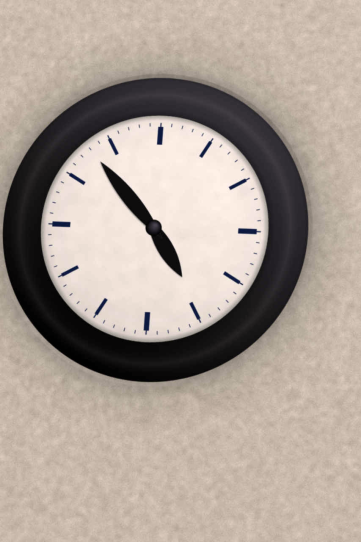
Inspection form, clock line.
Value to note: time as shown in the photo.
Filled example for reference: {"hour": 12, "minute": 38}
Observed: {"hour": 4, "minute": 53}
